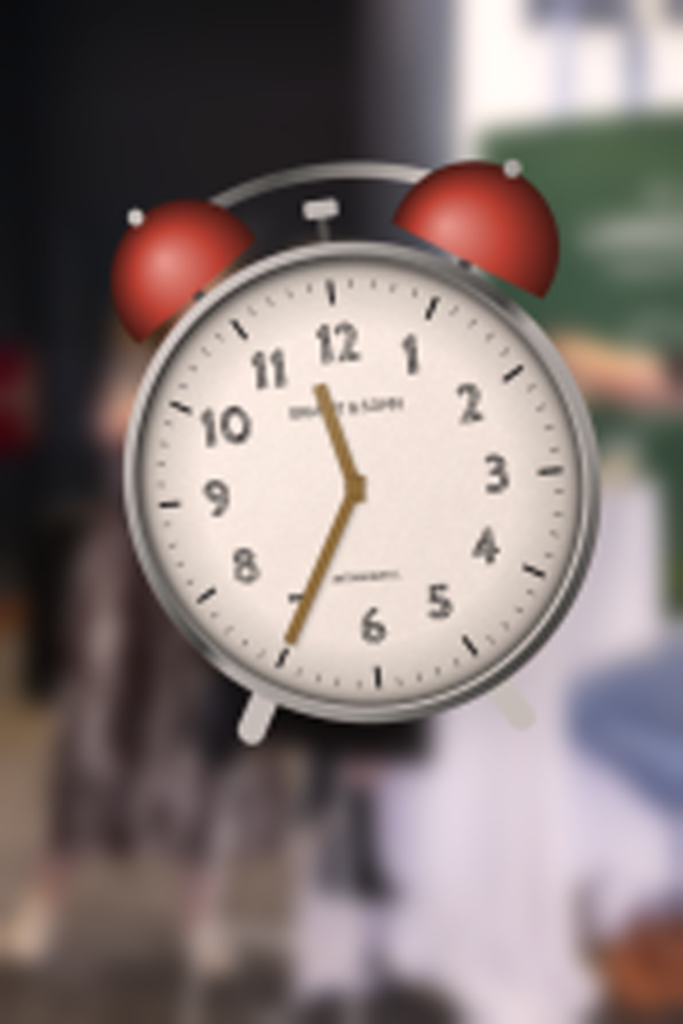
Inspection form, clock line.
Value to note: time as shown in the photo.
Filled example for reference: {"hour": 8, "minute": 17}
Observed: {"hour": 11, "minute": 35}
